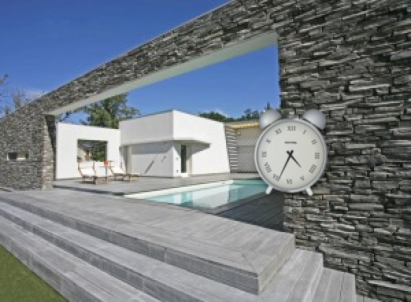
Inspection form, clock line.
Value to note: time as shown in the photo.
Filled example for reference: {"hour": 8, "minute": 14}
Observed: {"hour": 4, "minute": 34}
